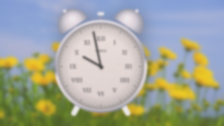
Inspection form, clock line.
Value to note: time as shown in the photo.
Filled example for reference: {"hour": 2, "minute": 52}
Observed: {"hour": 9, "minute": 58}
